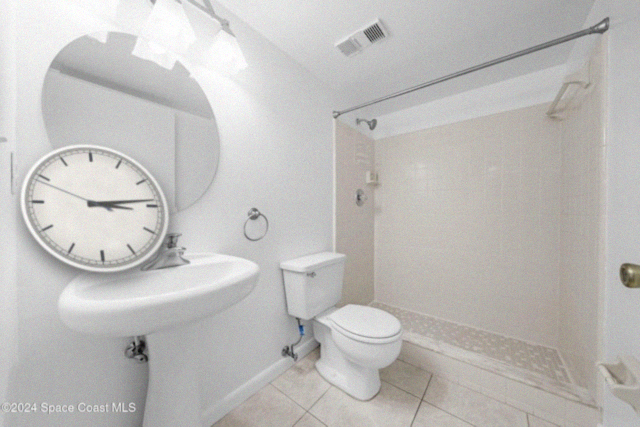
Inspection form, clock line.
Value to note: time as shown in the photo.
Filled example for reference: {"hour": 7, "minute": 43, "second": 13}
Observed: {"hour": 3, "minute": 13, "second": 49}
